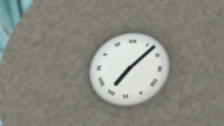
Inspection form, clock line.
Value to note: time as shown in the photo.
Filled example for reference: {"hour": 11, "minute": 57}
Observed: {"hour": 7, "minute": 7}
